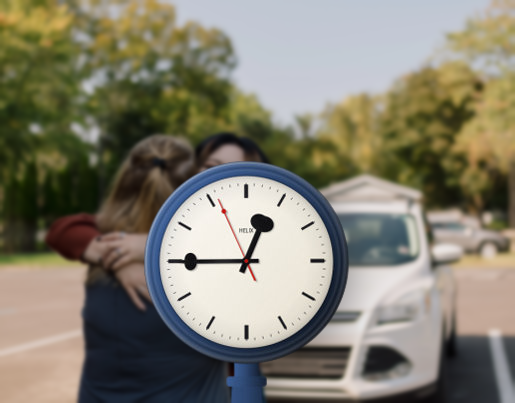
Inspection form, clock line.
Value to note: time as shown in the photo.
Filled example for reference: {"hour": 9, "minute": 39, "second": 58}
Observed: {"hour": 12, "minute": 44, "second": 56}
